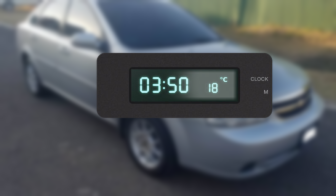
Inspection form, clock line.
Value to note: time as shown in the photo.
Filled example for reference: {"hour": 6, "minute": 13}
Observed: {"hour": 3, "minute": 50}
